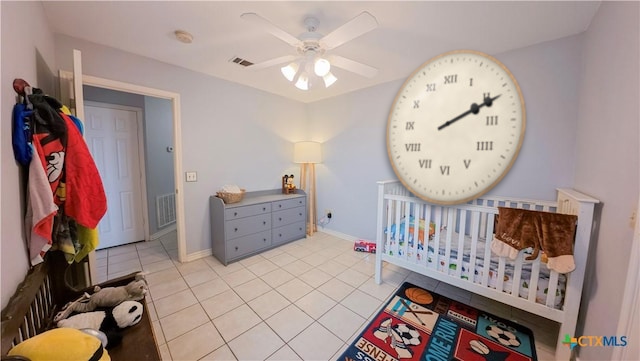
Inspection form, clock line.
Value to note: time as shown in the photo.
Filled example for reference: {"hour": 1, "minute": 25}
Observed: {"hour": 2, "minute": 11}
